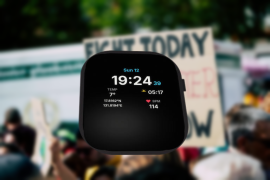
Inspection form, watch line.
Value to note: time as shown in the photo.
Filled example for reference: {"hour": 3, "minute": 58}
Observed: {"hour": 19, "minute": 24}
